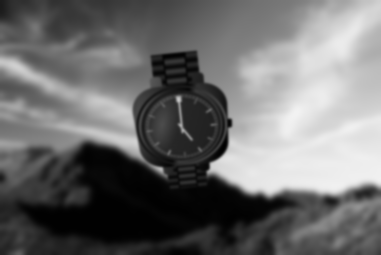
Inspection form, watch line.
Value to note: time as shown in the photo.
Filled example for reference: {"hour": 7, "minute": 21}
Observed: {"hour": 5, "minute": 0}
